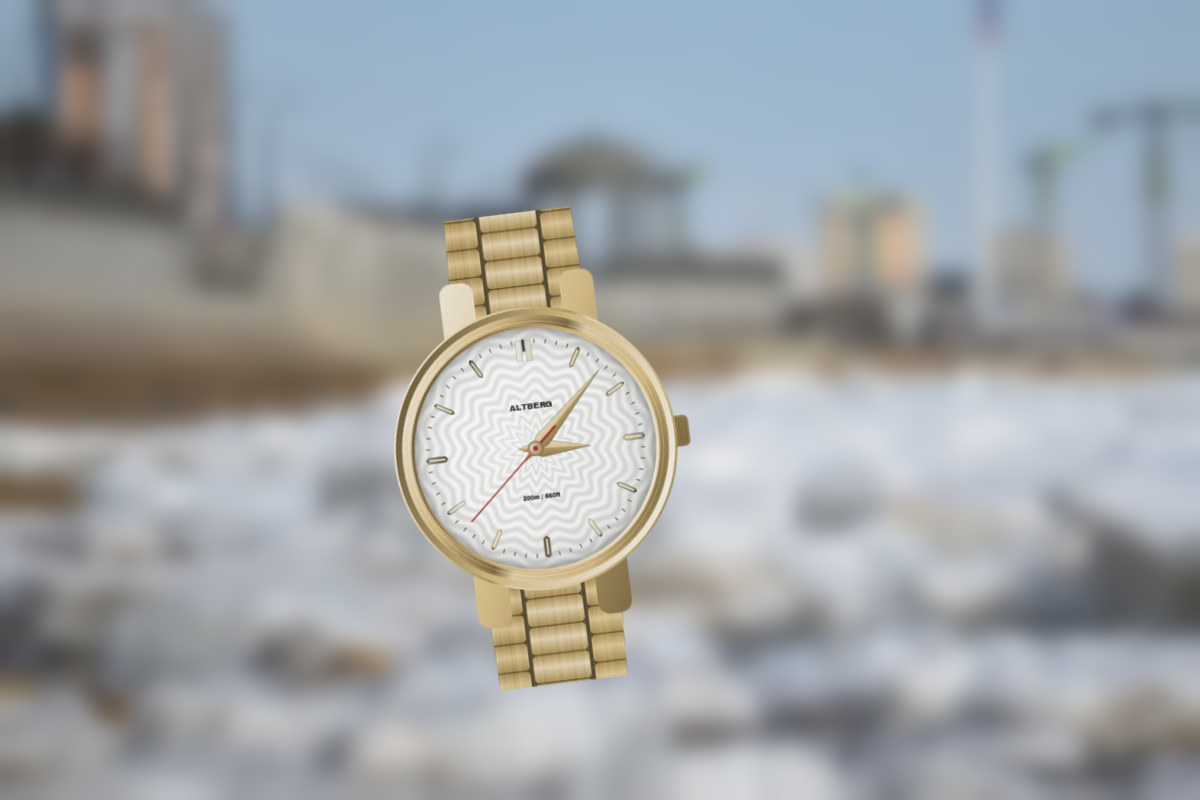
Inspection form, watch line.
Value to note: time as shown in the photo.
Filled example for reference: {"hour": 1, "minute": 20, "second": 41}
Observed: {"hour": 3, "minute": 7, "second": 38}
